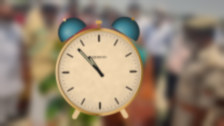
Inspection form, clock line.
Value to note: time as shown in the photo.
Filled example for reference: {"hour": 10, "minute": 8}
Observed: {"hour": 10, "minute": 53}
